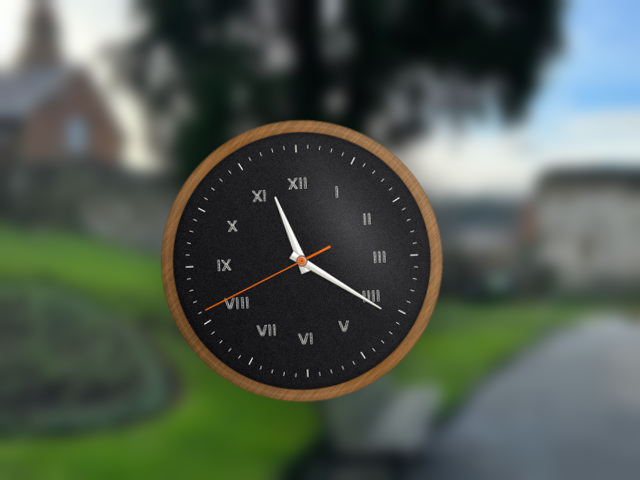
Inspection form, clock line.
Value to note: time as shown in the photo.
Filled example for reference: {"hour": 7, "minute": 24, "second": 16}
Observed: {"hour": 11, "minute": 20, "second": 41}
